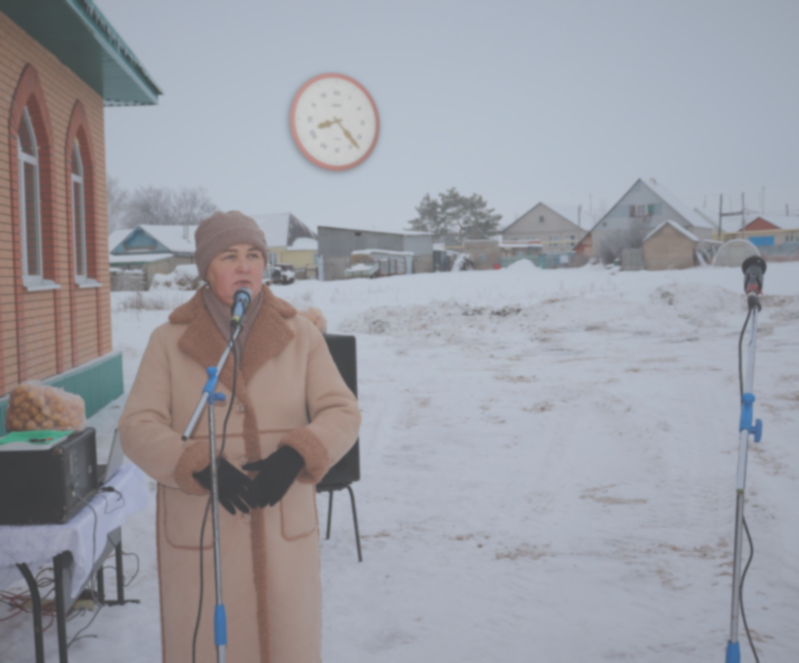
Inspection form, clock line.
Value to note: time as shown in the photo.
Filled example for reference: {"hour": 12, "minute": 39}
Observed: {"hour": 8, "minute": 23}
